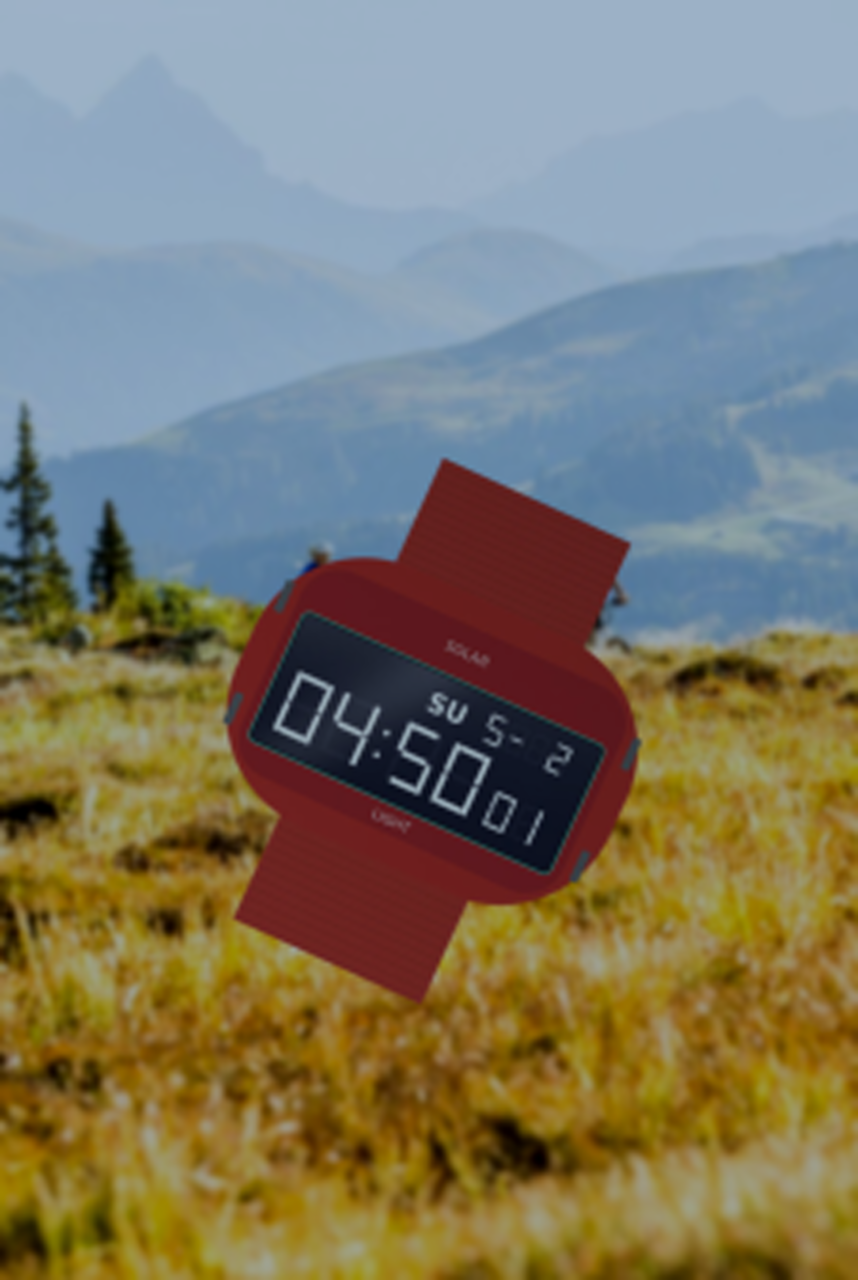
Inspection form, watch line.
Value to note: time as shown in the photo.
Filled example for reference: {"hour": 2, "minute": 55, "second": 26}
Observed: {"hour": 4, "minute": 50, "second": 1}
